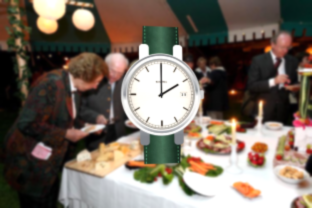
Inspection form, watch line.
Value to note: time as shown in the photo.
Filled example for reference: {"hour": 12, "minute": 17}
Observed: {"hour": 2, "minute": 0}
